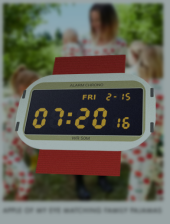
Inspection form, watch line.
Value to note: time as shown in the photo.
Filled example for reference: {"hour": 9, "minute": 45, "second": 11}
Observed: {"hour": 7, "minute": 20, "second": 16}
